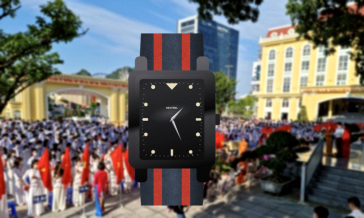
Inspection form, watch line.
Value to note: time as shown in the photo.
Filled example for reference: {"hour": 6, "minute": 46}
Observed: {"hour": 1, "minute": 26}
